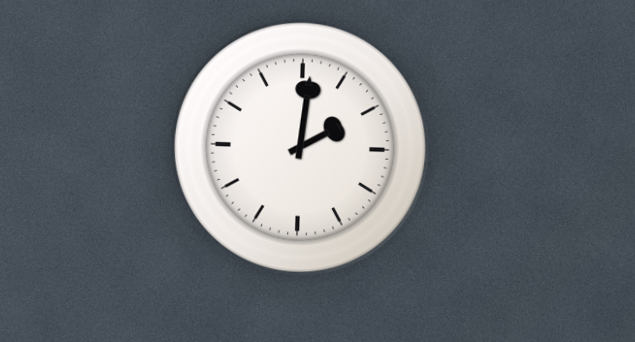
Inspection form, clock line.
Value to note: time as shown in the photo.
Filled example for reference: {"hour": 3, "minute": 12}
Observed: {"hour": 2, "minute": 1}
